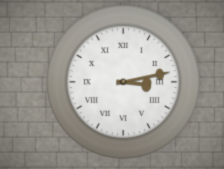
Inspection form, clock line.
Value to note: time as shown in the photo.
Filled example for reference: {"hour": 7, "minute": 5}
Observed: {"hour": 3, "minute": 13}
